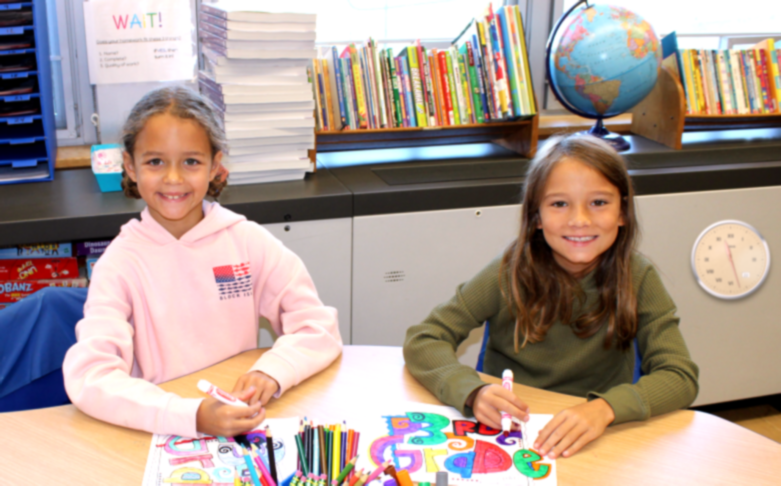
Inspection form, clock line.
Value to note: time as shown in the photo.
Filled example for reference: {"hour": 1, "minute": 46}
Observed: {"hour": 11, "minute": 27}
